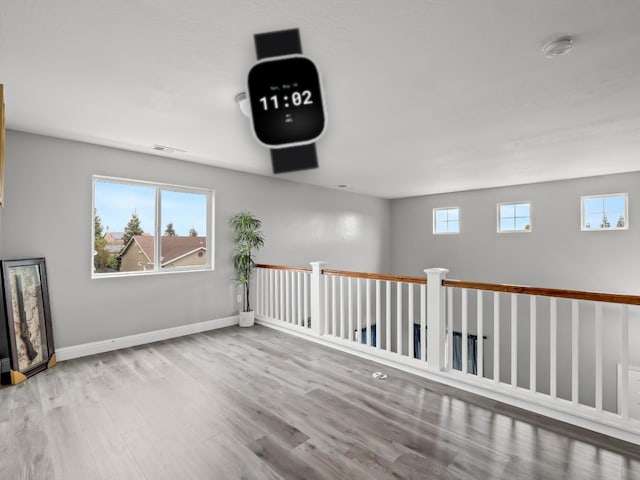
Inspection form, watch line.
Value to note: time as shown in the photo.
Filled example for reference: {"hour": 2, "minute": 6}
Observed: {"hour": 11, "minute": 2}
